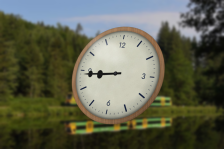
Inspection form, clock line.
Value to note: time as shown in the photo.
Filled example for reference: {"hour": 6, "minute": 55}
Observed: {"hour": 8, "minute": 44}
